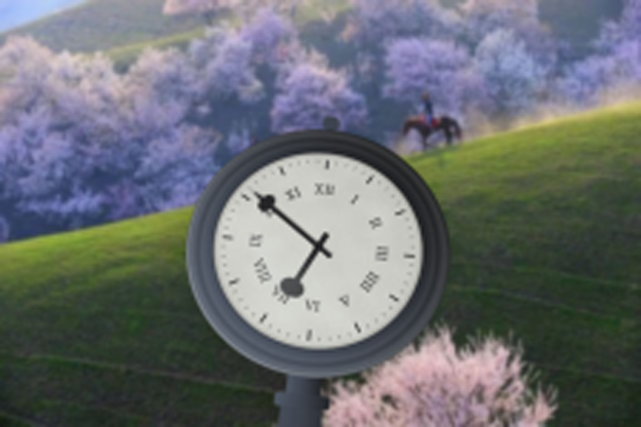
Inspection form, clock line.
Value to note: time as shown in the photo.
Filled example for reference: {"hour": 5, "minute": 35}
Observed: {"hour": 6, "minute": 51}
